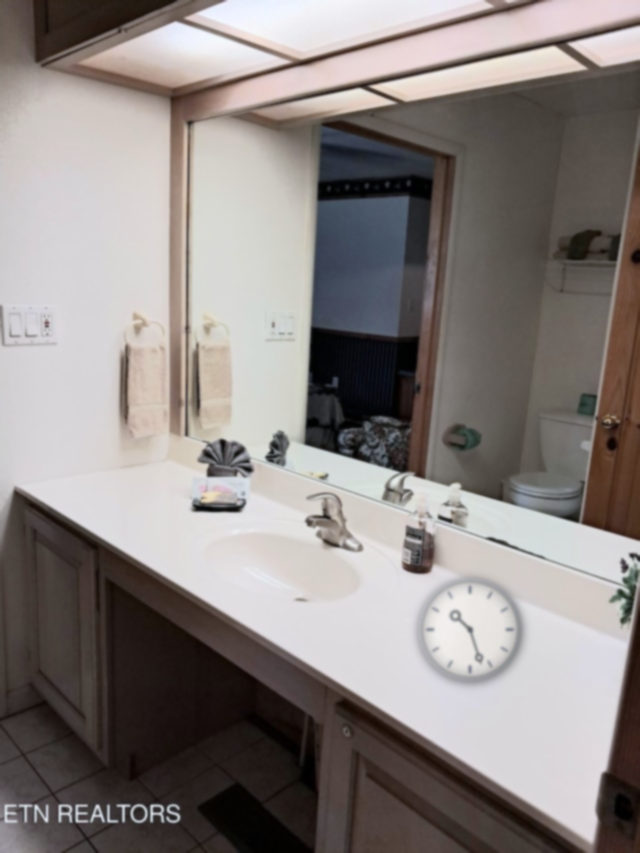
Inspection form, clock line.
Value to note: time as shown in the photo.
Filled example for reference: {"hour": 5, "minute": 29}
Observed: {"hour": 10, "minute": 27}
